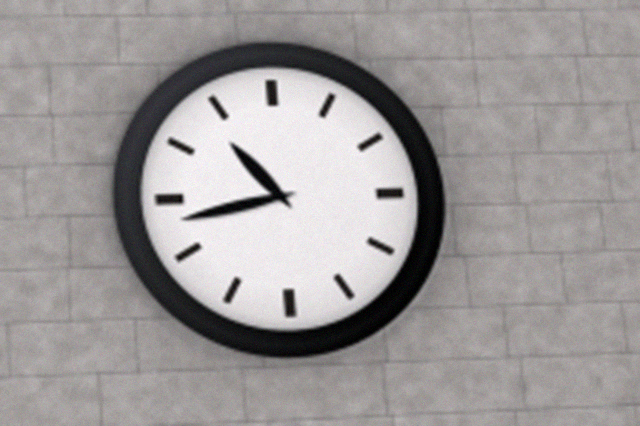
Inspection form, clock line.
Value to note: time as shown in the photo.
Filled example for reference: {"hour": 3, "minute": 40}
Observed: {"hour": 10, "minute": 43}
